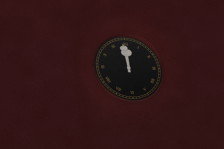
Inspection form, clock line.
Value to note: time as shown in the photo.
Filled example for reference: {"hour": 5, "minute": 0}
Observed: {"hour": 11, "minute": 59}
